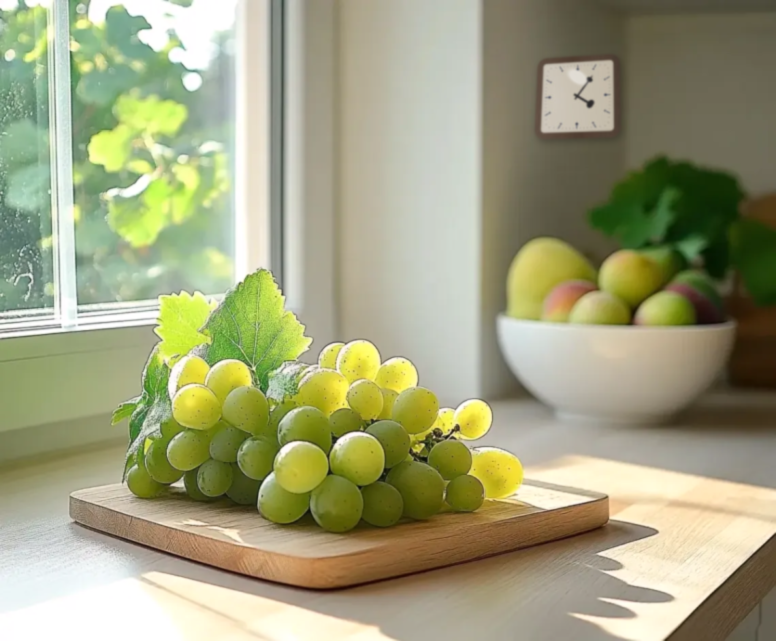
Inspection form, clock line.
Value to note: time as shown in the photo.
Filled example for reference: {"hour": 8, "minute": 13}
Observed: {"hour": 4, "minute": 6}
